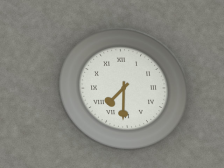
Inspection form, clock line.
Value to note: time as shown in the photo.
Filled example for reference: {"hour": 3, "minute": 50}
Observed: {"hour": 7, "minute": 31}
